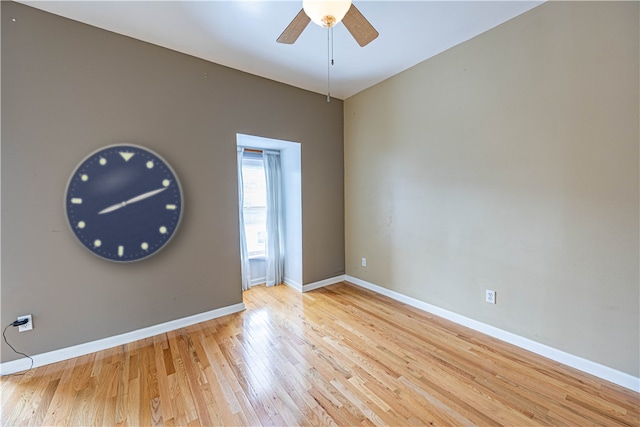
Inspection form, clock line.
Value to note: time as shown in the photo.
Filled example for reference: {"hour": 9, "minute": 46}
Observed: {"hour": 8, "minute": 11}
